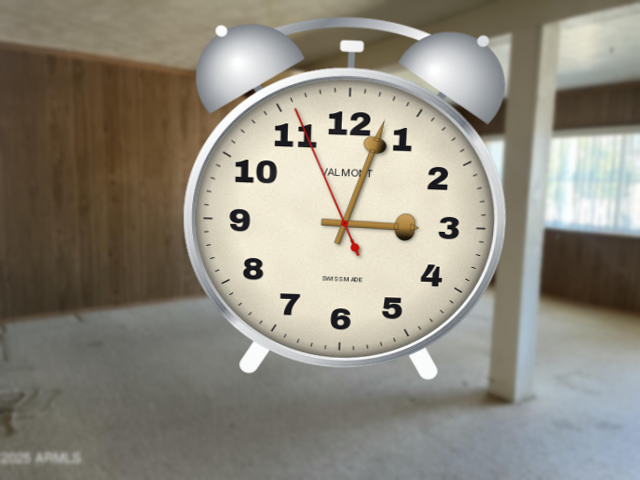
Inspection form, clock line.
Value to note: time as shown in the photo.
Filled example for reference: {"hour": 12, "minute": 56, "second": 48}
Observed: {"hour": 3, "minute": 2, "second": 56}
